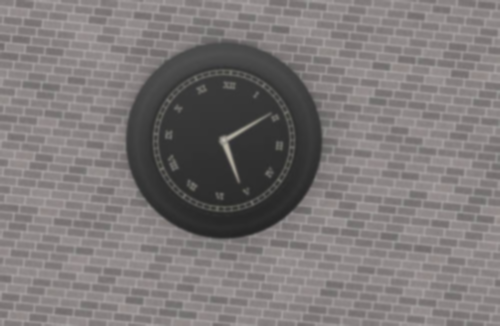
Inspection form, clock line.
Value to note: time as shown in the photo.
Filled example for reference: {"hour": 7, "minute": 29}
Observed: {"hour": 5, "minute": 9}
